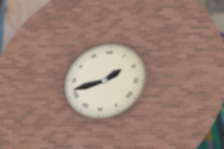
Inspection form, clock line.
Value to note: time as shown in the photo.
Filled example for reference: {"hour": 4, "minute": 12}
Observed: {"hour": 1, "minute": 42}
